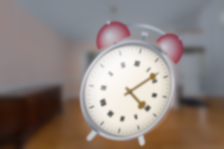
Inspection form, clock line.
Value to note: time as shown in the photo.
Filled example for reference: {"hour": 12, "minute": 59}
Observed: {"hour": 4, "minute": 8}
